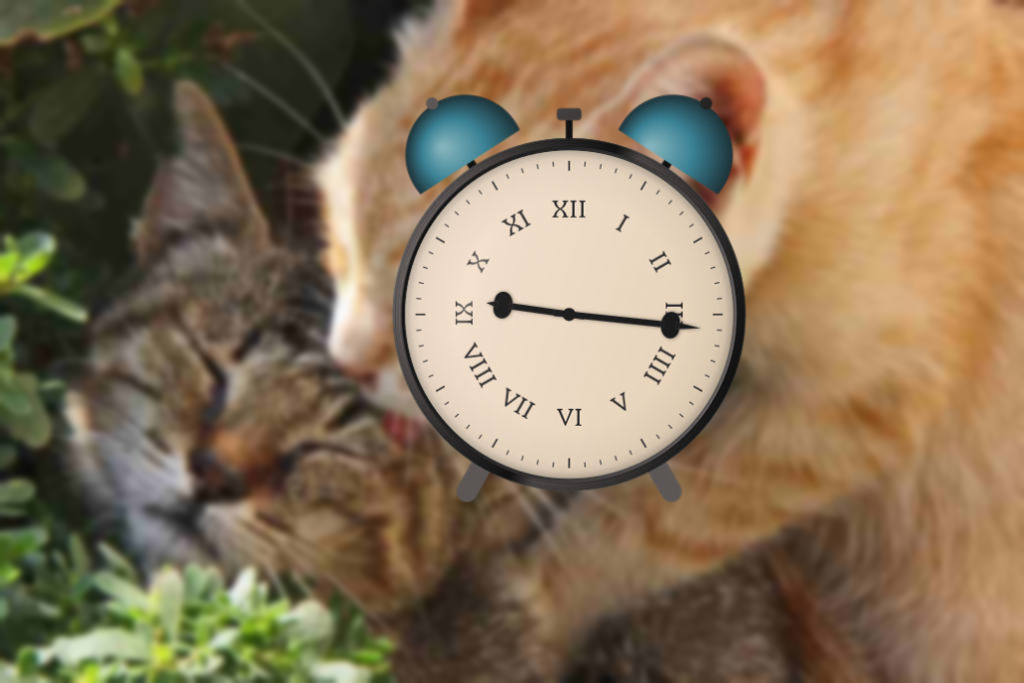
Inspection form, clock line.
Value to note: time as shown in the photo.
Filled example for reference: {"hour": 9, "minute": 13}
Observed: {"hour": 9, "minute": 16}
